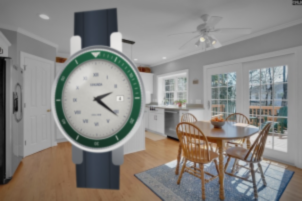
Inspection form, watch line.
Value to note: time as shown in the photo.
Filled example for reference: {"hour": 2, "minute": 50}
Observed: {"hour": 2, "minute": 21}
